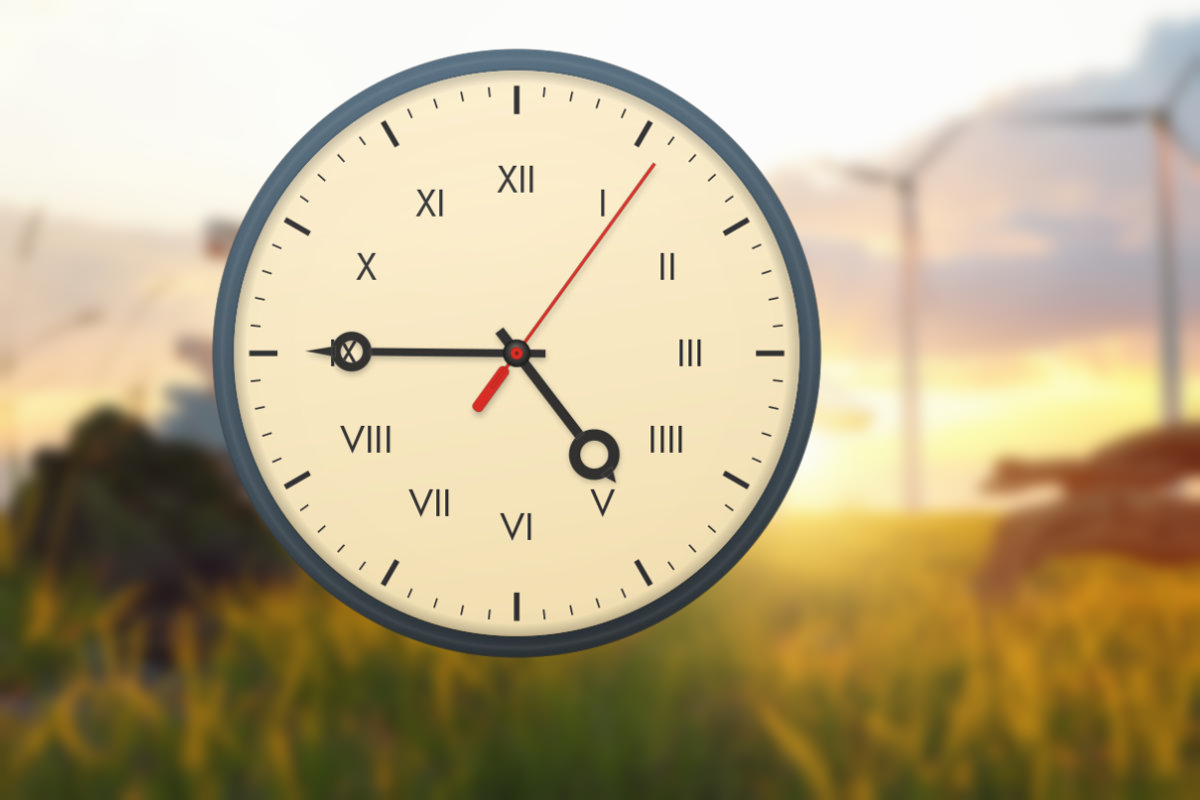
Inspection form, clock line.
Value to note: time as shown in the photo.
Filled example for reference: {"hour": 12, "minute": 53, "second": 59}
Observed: {"hour": 4, "minute": 45, "second": 6}
